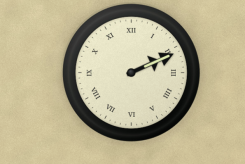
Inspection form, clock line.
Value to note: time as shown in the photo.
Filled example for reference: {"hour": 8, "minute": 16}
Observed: {"hour": 2, "minute": 11}
